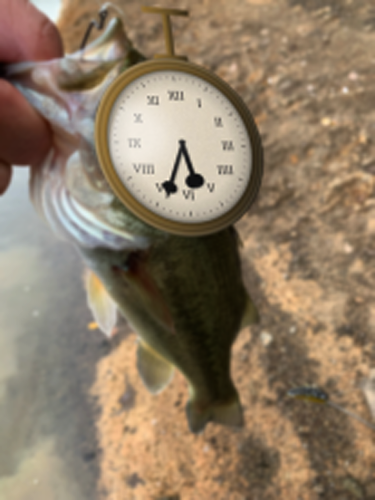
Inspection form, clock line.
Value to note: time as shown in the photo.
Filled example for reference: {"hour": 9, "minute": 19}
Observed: {"hour": 5, "minute": 34}
